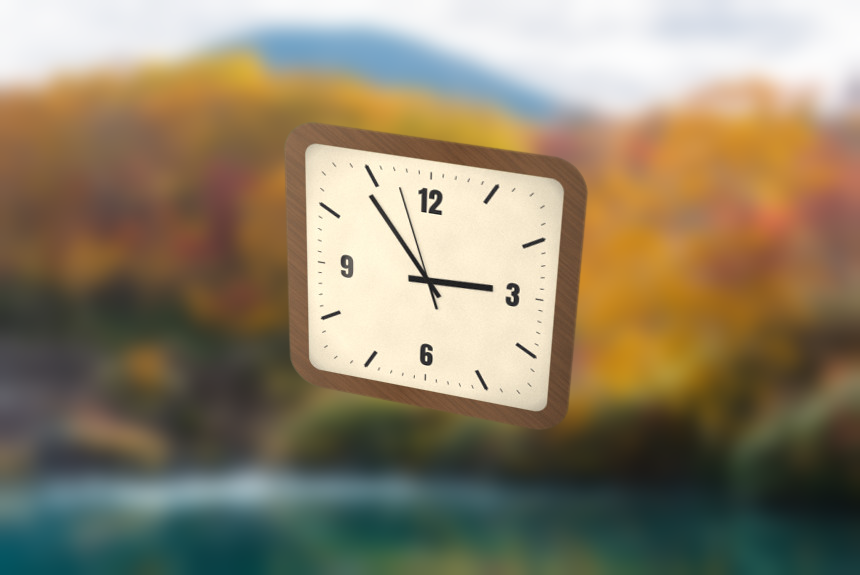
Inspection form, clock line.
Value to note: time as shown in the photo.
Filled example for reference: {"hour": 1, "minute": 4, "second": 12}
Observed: {"hour": 2, "minute": 53, "second": 57}
